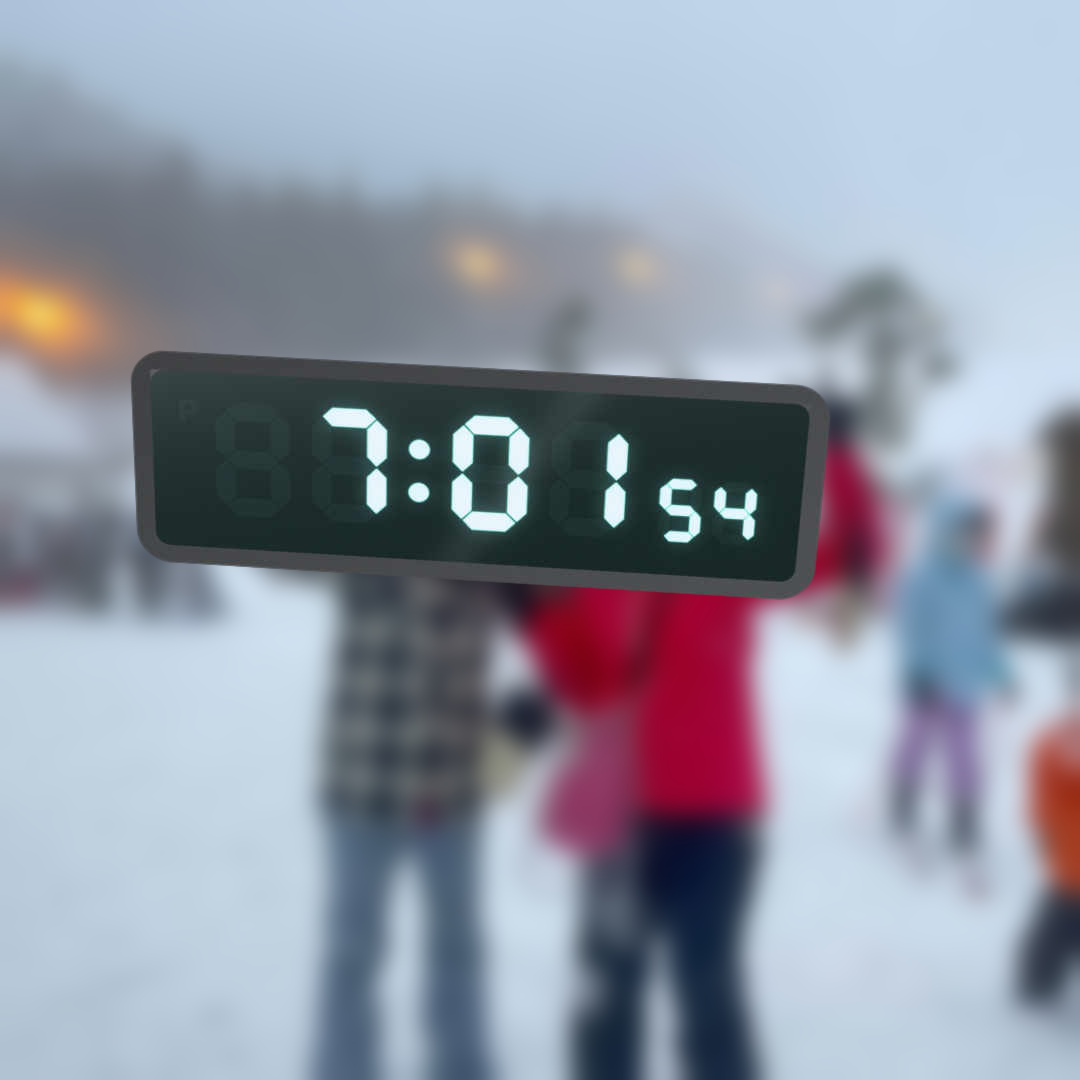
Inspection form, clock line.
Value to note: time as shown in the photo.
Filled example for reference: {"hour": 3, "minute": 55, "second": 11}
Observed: {"hour": 7, "minute": 1, "second": 54}
